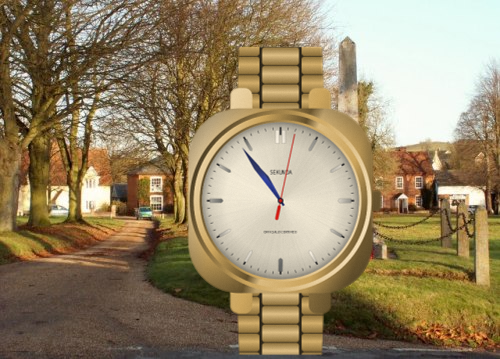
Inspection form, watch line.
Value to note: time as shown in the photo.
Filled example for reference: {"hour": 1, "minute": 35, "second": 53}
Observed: {"hour": 10, "minute": 54, "second": 2}
